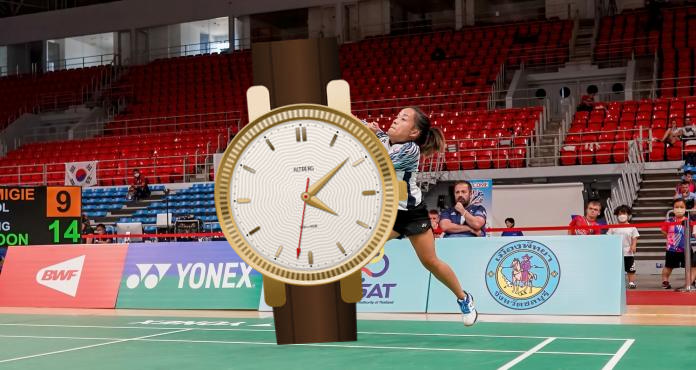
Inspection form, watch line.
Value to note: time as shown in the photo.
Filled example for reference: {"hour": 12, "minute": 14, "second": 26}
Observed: {"hour": 4, "minute": 8, "second": 32}
